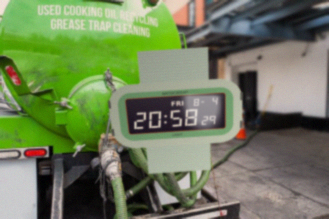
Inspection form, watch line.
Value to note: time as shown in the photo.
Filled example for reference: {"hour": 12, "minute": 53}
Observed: {"hour": 20, "minute": 58}
